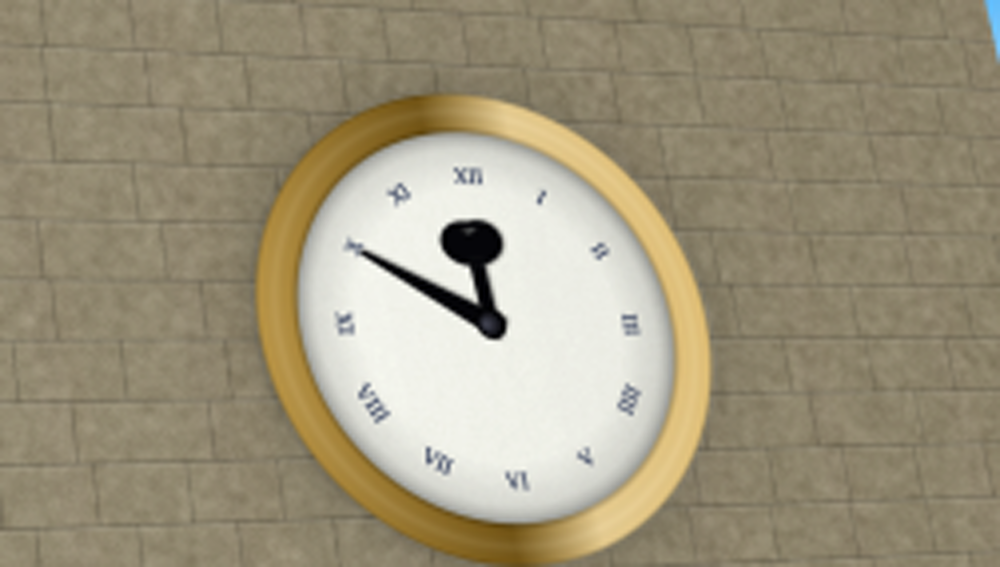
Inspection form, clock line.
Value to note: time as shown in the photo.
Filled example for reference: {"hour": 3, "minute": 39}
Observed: {"hour": 11, "minute": 50}
